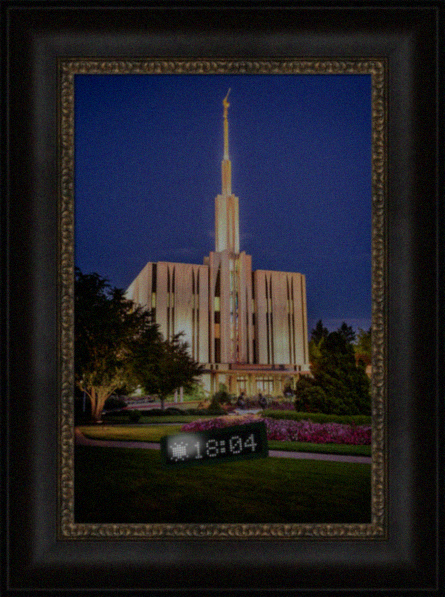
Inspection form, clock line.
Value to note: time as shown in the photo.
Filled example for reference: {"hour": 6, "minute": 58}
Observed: {"hour": 18, "minute": 4}
